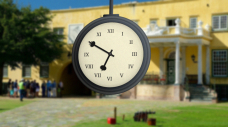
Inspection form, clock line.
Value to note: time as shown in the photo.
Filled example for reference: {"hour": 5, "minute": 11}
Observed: {"hour": 6, "minute": 50}
